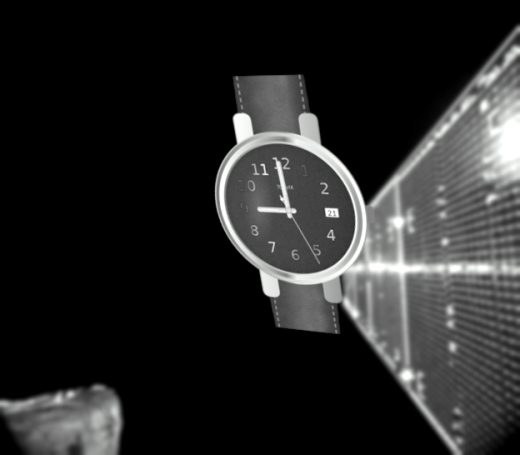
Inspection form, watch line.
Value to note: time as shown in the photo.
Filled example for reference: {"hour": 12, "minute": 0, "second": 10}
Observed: {"hour": 8, "minute": 59, "second": 26}
